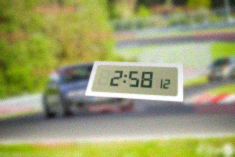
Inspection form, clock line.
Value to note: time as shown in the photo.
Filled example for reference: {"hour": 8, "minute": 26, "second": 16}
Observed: {"hour": 2, "minute": 58, "second": 12}
